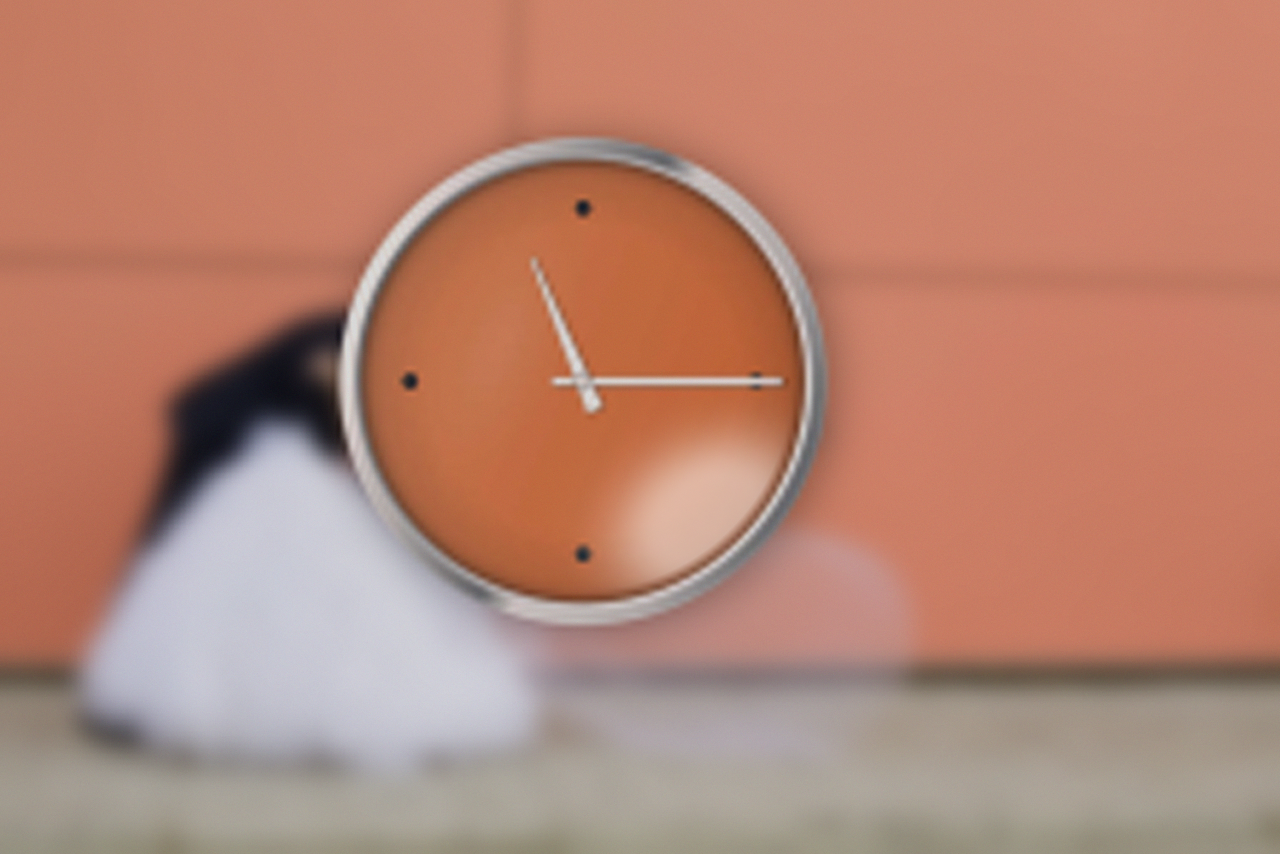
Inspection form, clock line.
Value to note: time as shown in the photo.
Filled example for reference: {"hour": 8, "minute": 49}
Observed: {"hour": 11, "minute": 15}
